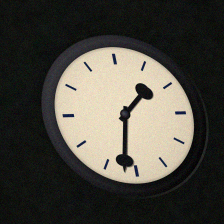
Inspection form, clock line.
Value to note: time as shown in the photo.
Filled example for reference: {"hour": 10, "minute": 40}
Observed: {"hour": 1, "minute": 32}
